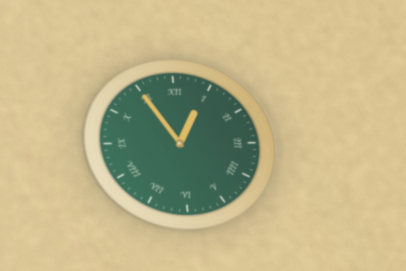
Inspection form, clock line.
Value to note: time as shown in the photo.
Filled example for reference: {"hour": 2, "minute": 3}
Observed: {"hour": 12, "minute": 55}
